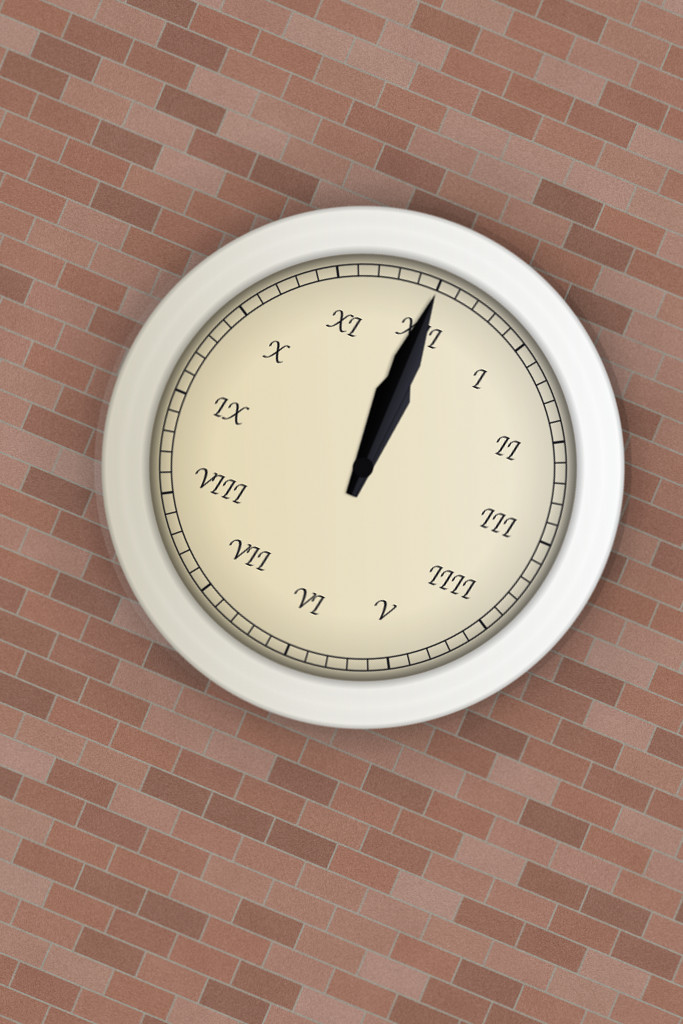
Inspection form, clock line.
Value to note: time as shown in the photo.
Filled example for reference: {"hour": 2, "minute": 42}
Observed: {"hour": 12, "minute": 0}
